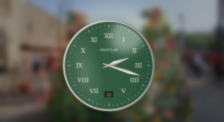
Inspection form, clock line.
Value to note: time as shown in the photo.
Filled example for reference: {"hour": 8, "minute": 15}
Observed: {"hour": 2, "minute": 18}
